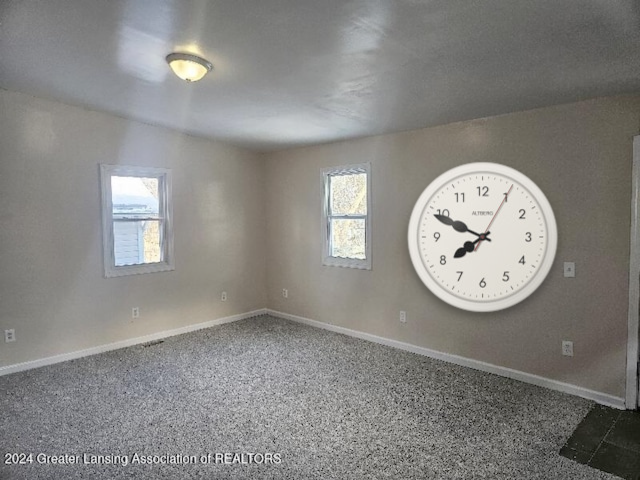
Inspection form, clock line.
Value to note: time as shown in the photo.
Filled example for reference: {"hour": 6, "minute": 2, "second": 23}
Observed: {"hour": 7, "minute": 49, "second": 5}
